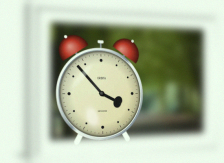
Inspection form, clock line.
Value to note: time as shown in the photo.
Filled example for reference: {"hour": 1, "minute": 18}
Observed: {"hour": 3, "minute": 53}
